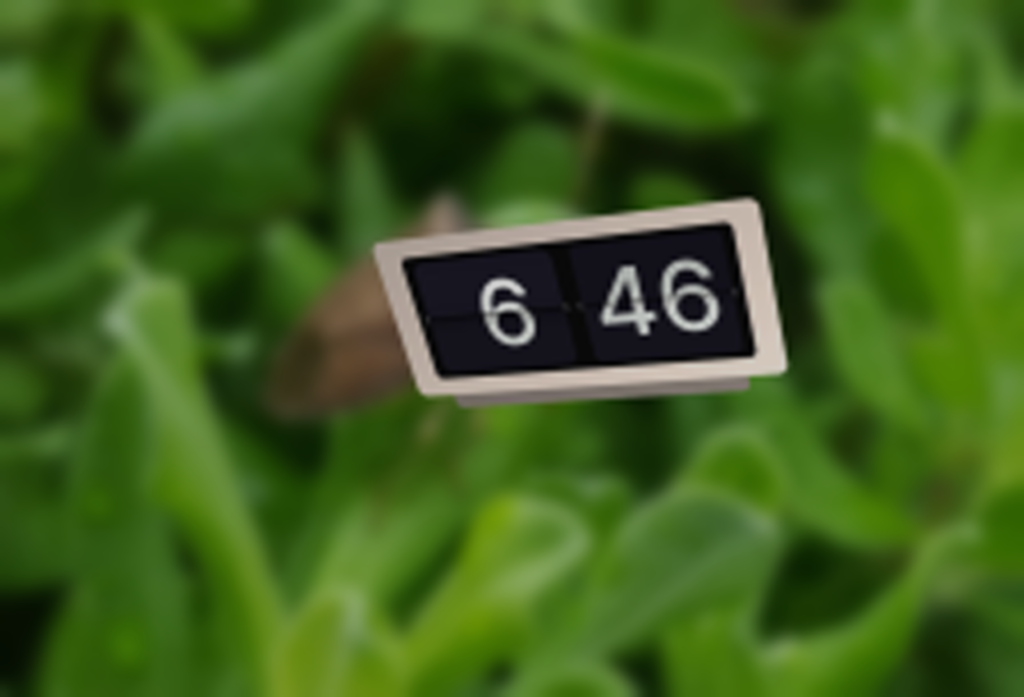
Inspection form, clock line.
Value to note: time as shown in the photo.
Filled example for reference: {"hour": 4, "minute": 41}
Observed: {"hour": 6, "minute": 46}
